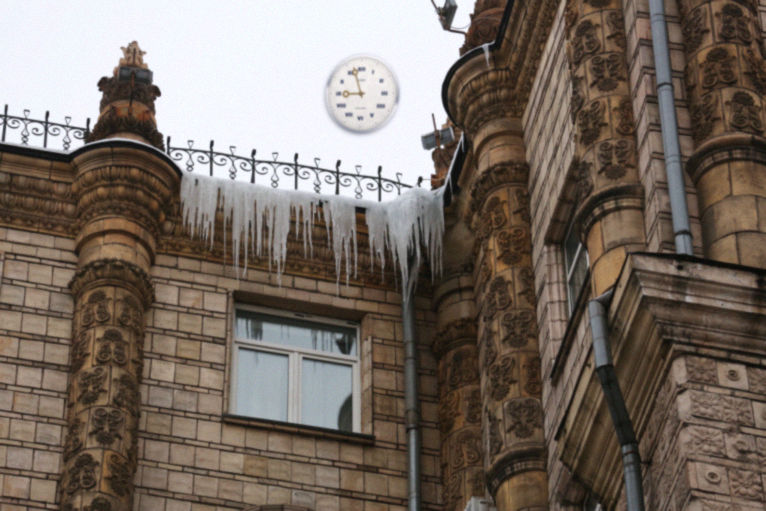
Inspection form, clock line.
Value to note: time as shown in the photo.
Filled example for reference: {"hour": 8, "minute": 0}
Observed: {"hour": 8, "minute": 57}
